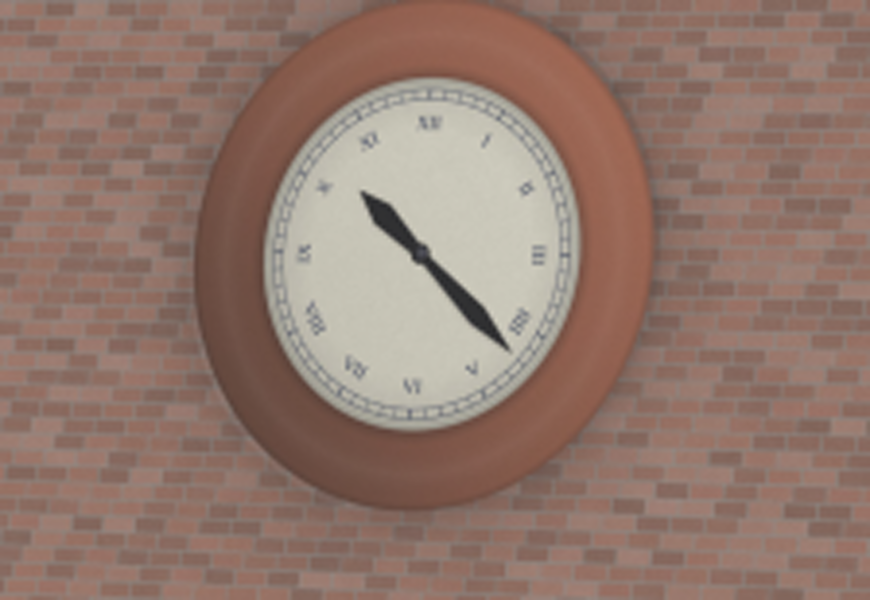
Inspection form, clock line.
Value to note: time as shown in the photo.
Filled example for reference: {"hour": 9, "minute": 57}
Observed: {"hour": 10, "minute": 22}
